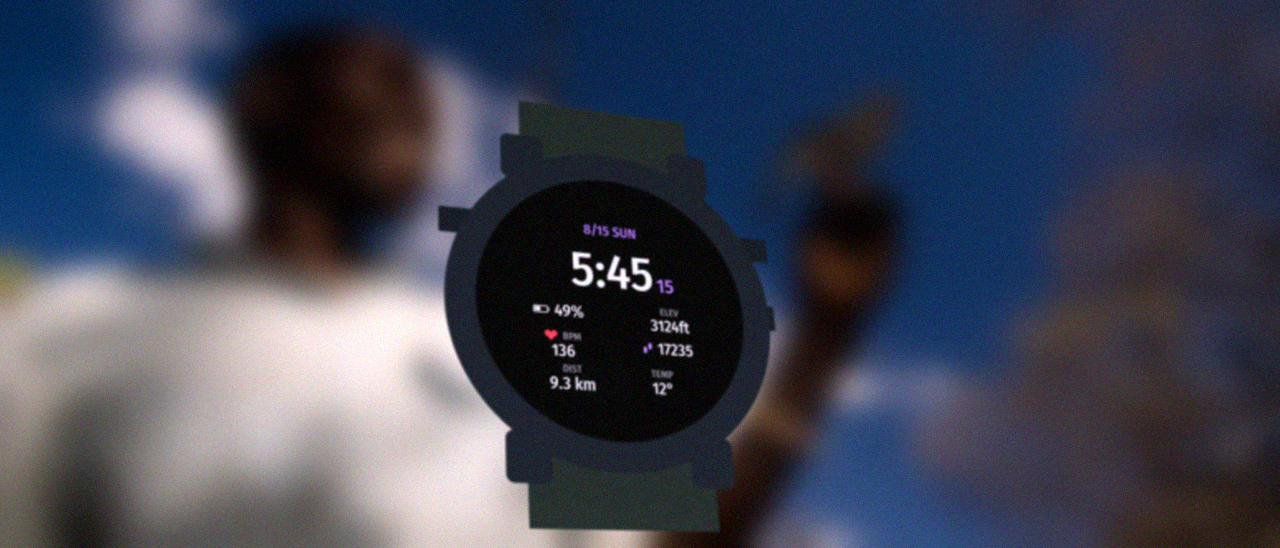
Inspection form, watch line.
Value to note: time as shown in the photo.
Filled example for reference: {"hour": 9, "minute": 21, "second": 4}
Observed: {"hour": 5, "minute": 45, "second": 15}
